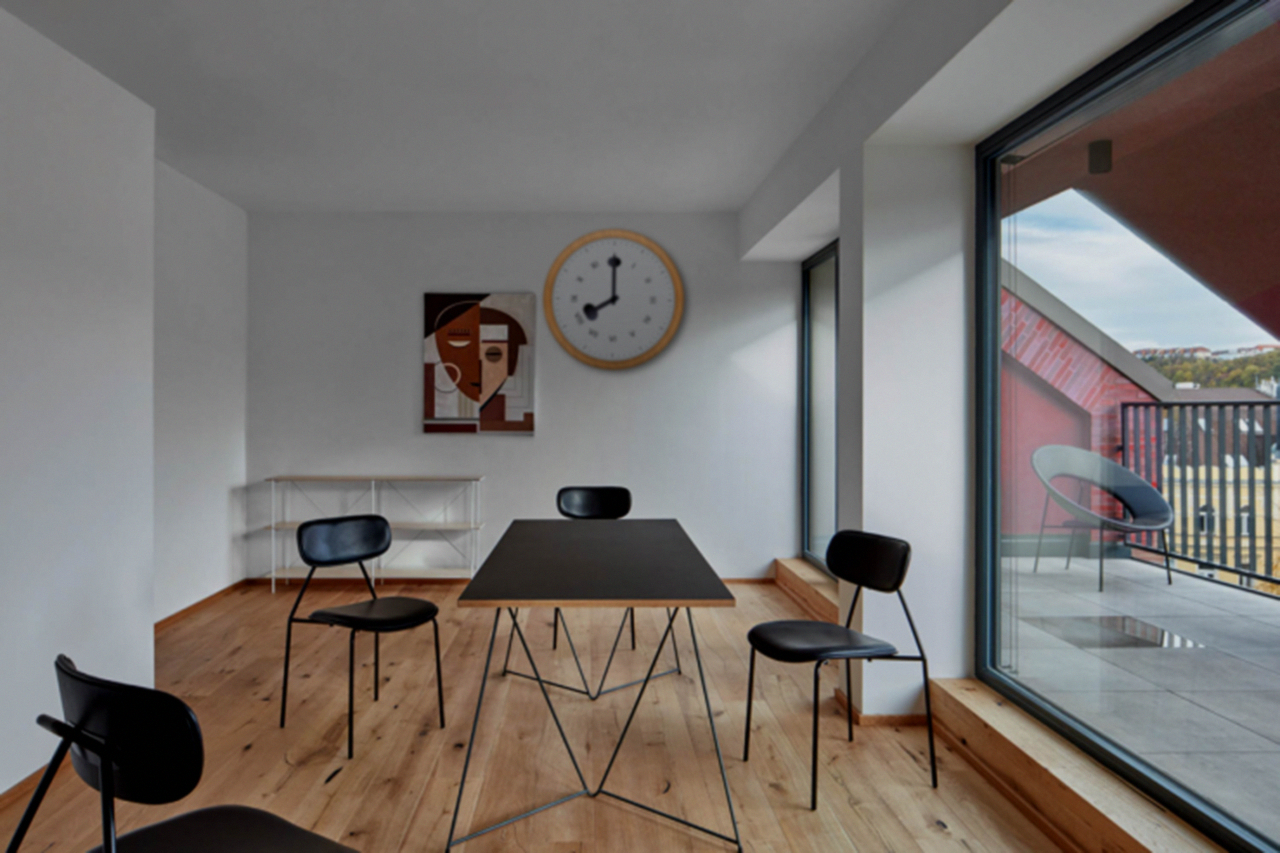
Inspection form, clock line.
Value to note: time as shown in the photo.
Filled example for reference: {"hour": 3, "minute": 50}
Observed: {"hour": 8, "minute": 0}
